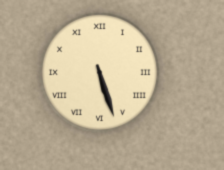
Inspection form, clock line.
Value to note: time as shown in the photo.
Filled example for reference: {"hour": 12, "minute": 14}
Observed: {"hour": 5, "minute": 27}
